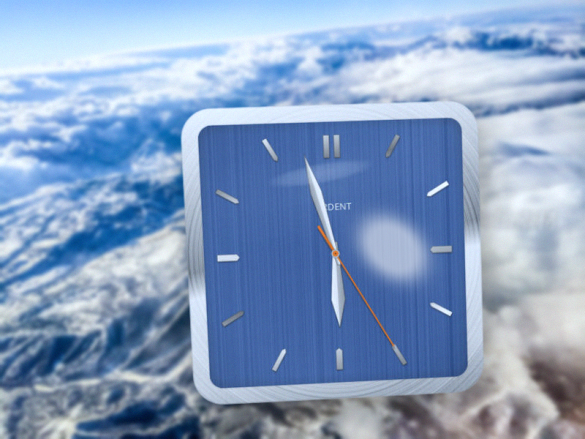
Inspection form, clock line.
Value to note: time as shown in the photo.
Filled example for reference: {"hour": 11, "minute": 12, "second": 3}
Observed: {"hour": 5, "minute": 57, "second": 25}
